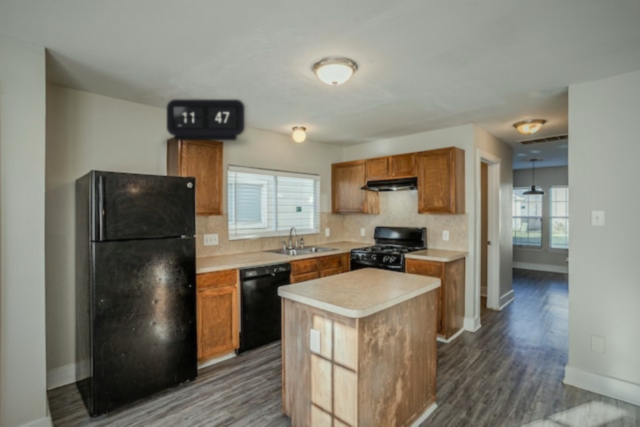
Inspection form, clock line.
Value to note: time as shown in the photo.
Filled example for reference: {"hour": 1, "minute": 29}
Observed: {"hour": 11, "minute": 47}
